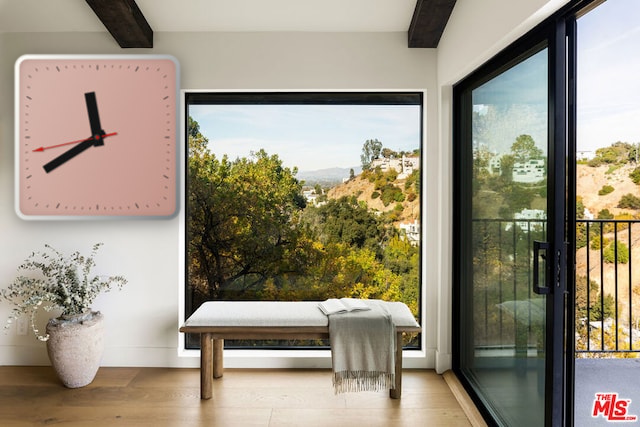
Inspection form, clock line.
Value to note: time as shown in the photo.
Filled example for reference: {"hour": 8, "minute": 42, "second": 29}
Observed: {"hour": 11, "minute": 39, "second": 43}
